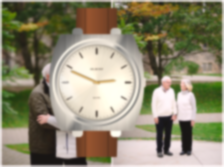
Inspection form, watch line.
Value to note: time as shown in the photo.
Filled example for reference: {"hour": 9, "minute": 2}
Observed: {"hour": 2, "minute": 49}
